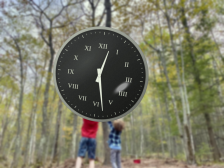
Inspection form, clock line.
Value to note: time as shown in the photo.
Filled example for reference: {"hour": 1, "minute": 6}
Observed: {"hour": 12, "minute": 28}
